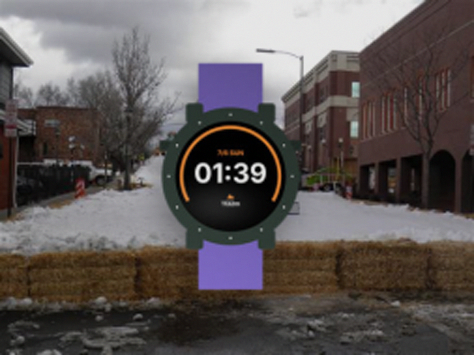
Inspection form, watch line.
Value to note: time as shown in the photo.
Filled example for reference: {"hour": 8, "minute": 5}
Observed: {"hour": 1, "minute": 39}
